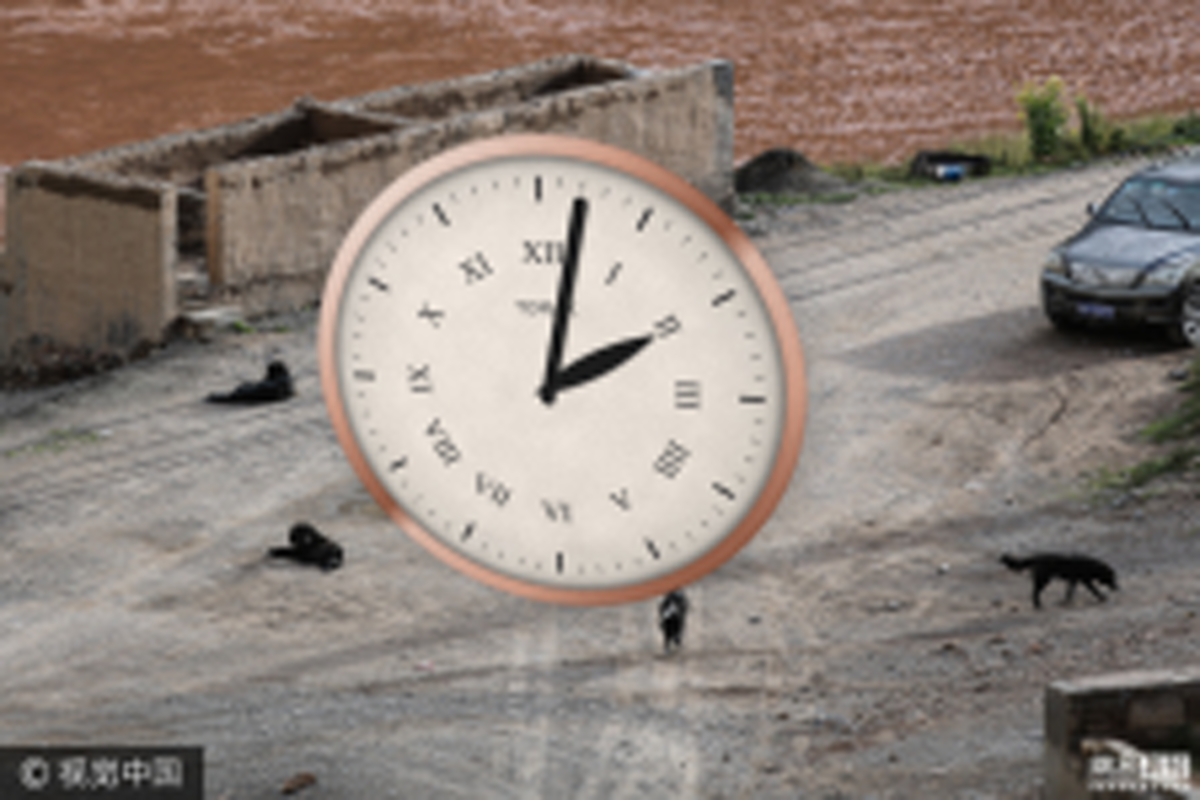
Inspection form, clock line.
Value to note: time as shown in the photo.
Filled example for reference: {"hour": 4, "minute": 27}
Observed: {"hour": 2, "minute": 2}
